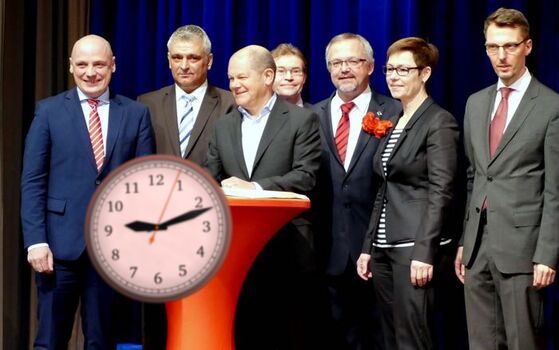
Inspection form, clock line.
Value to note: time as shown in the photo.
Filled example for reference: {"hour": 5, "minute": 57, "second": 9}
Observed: {"hour": 9, "minute": 12, "second": 4}
